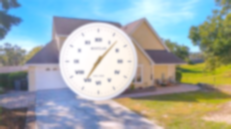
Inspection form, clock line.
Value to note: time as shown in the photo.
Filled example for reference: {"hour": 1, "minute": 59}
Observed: {"hour": 7, "minute": 7}
